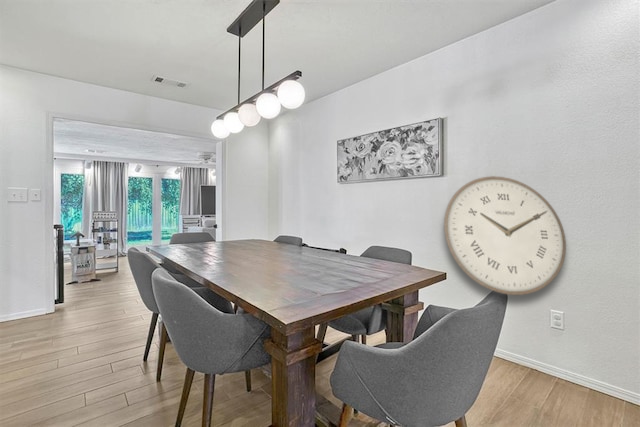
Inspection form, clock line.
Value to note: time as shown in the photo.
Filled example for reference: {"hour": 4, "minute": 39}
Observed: {"hour": 10, "minute": 10}
